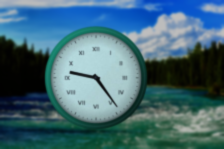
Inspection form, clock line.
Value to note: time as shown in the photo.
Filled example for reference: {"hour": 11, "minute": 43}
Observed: {"hour": 9, "minute": 24}
